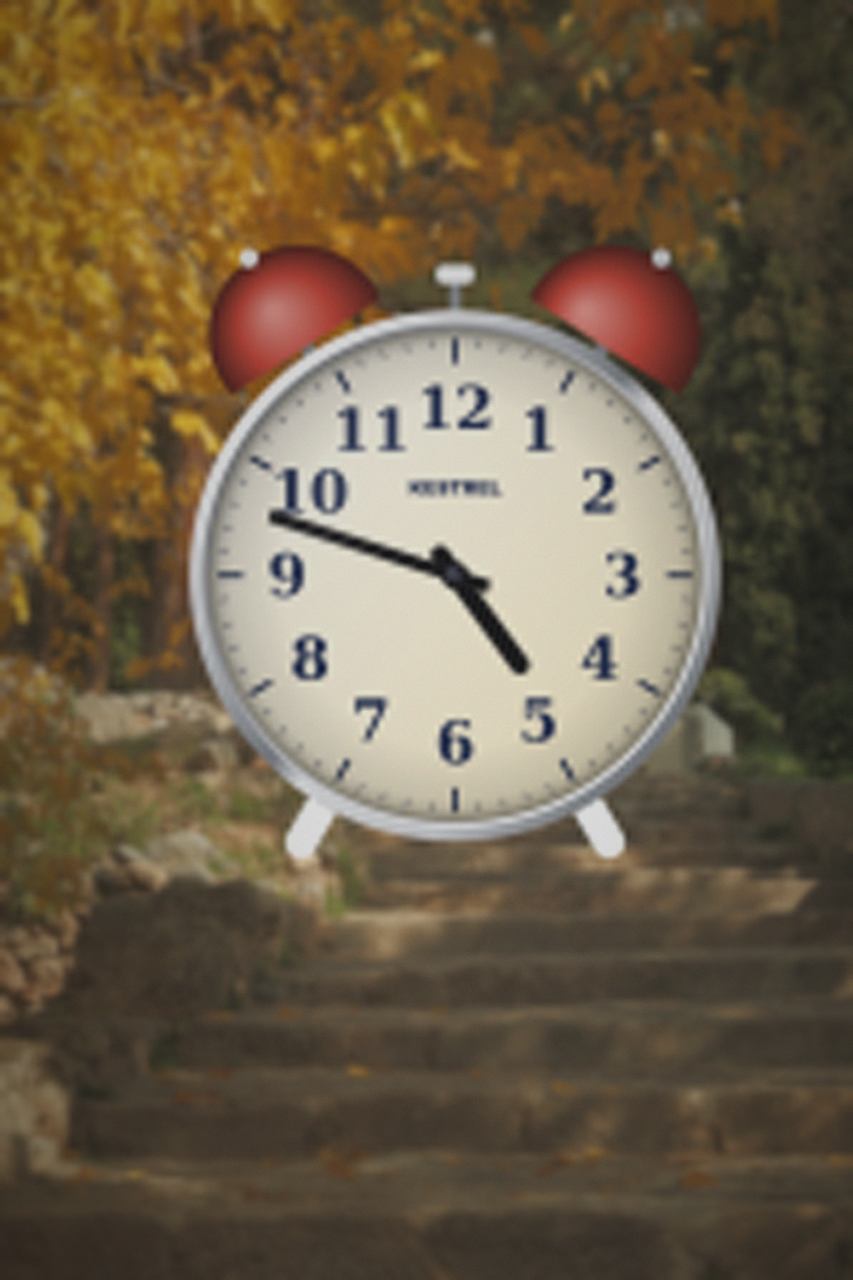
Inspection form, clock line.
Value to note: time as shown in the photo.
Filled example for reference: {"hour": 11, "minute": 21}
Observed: {"hour": 4, "minute": 48}
